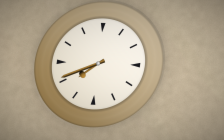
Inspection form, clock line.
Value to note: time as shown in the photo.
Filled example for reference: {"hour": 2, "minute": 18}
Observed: {"hour": 7, "minute": 41}
